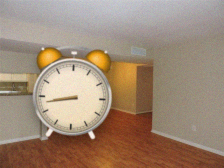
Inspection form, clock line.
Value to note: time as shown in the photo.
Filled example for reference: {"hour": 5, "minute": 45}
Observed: {"hour": 8, "minute": 43}
